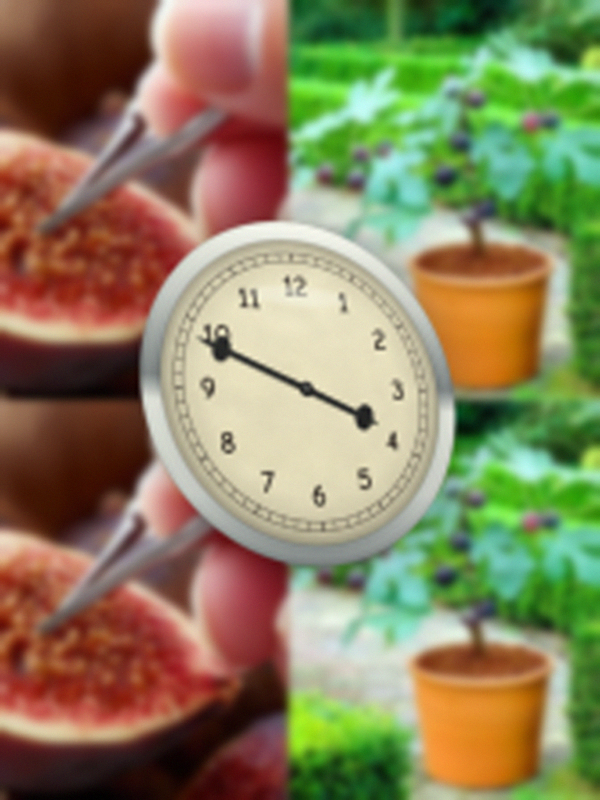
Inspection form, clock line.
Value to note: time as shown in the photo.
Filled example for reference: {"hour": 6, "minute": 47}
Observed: {"hour": 3, "minute": 49}
